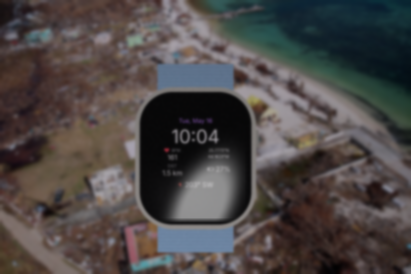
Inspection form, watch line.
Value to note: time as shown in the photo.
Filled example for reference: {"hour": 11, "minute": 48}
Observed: {"hour": 10, "minute": 4}
